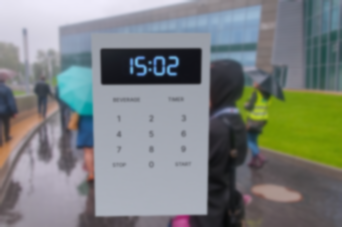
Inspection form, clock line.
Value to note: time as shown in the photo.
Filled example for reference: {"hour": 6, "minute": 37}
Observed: {"hour": 15, "minute": 2}
